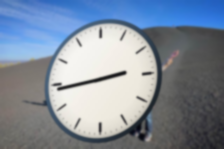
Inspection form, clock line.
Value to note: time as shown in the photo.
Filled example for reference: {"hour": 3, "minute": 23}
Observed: {"hour": 2, "minute": 44}
